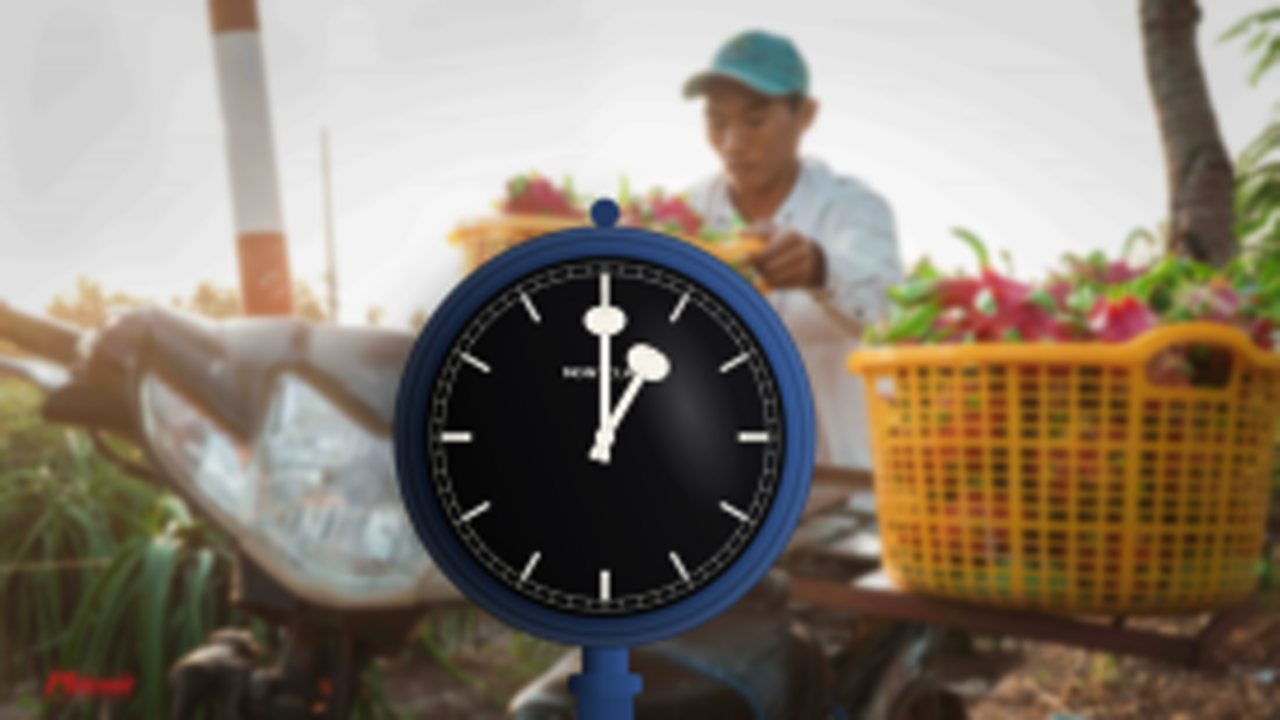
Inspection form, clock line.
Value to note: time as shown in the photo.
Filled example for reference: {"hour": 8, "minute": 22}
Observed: {"hour": 1, "minute": 0}
